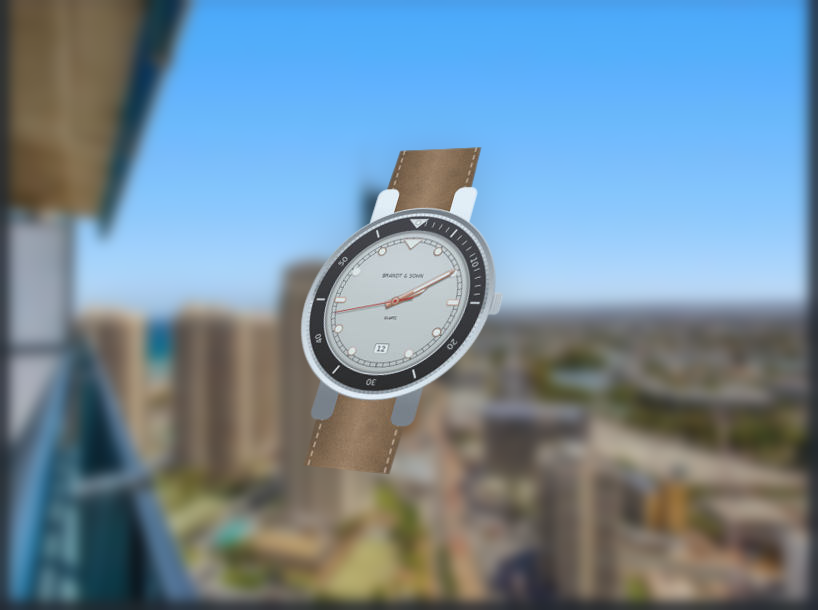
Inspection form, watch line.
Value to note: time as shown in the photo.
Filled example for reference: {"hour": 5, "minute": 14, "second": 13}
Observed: {"hour": 2, "minute": 9, "second": 43}
